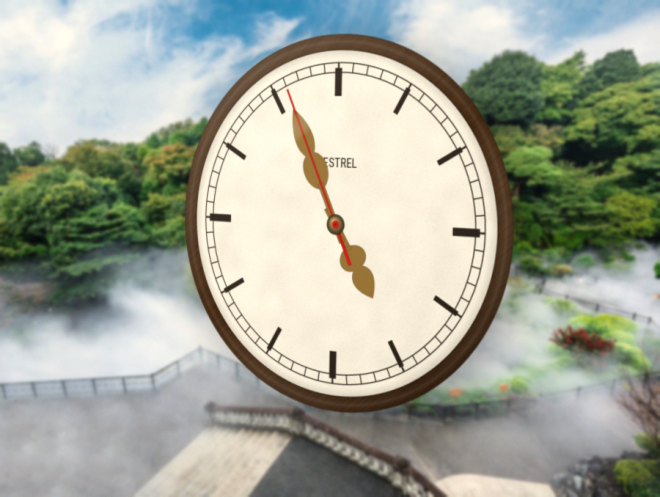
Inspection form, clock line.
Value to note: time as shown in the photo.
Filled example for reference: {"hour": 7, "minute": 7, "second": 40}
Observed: {"hour": 4, "minute": 55, "second": 56}
